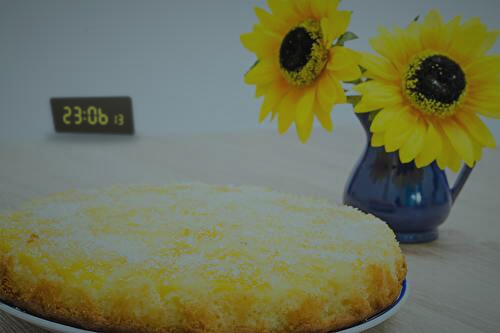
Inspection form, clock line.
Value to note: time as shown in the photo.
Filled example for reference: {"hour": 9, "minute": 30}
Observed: {"hour": 23, "minute": 6}
